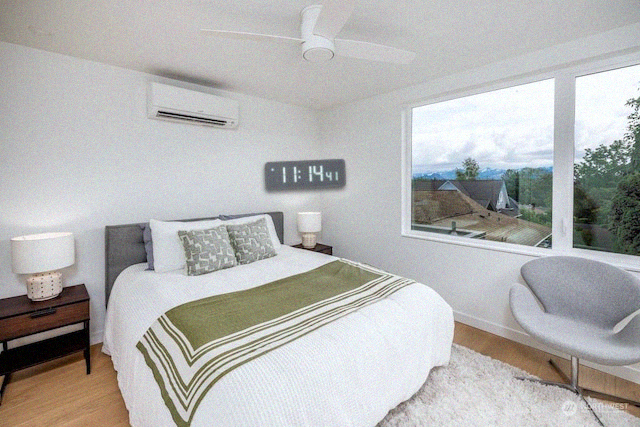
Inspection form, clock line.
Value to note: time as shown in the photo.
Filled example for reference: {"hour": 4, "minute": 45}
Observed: {"hour": 11, "minute": 14}
